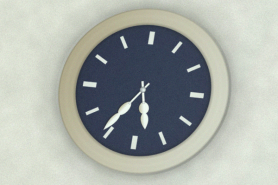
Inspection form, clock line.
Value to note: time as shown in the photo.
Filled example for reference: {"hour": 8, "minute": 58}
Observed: {"hour": 5, "minute": 36}
